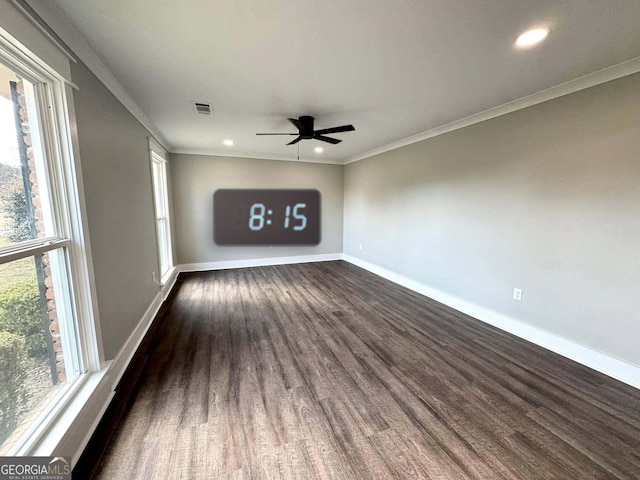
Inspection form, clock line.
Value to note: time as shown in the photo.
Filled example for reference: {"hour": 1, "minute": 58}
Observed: {"hour": 8, "minute": 15}
